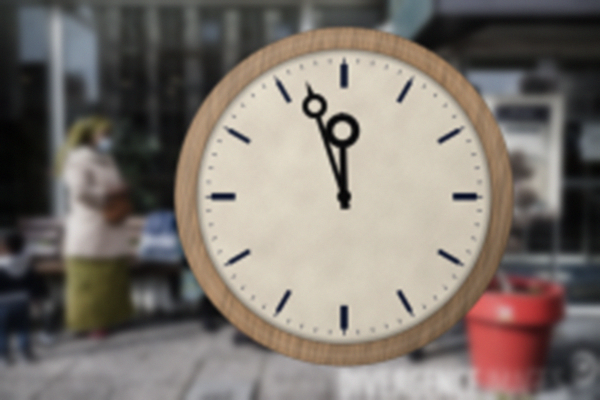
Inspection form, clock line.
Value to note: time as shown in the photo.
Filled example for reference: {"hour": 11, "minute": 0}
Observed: {"hour": 11, "minute": 57}
